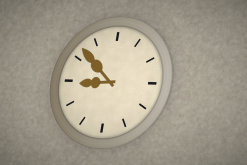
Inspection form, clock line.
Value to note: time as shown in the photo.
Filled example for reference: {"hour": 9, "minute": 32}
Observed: {"hour": 8, "minute": 52}
